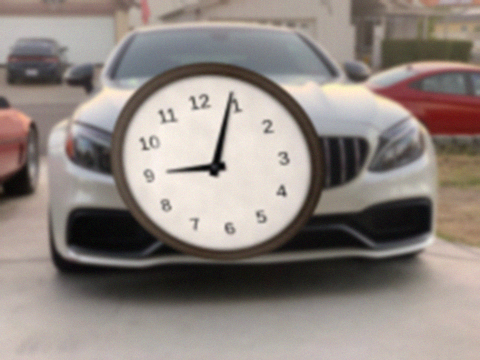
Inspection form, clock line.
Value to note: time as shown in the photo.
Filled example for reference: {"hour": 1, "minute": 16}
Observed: {"hour": 9, "minute": 4}
